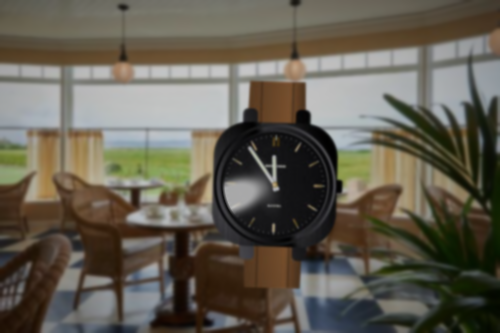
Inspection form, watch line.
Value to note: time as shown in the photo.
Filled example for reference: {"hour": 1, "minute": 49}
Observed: {"hour": 11, "minute": 54}
